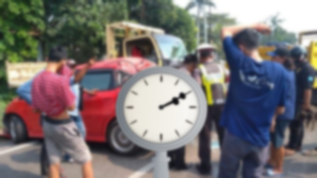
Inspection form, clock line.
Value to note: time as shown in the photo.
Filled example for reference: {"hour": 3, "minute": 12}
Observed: {"hour": 2, "minute": 10}
